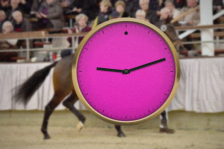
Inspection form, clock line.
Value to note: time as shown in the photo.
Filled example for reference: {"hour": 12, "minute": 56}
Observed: {"hour": 9, "minute": 12}
